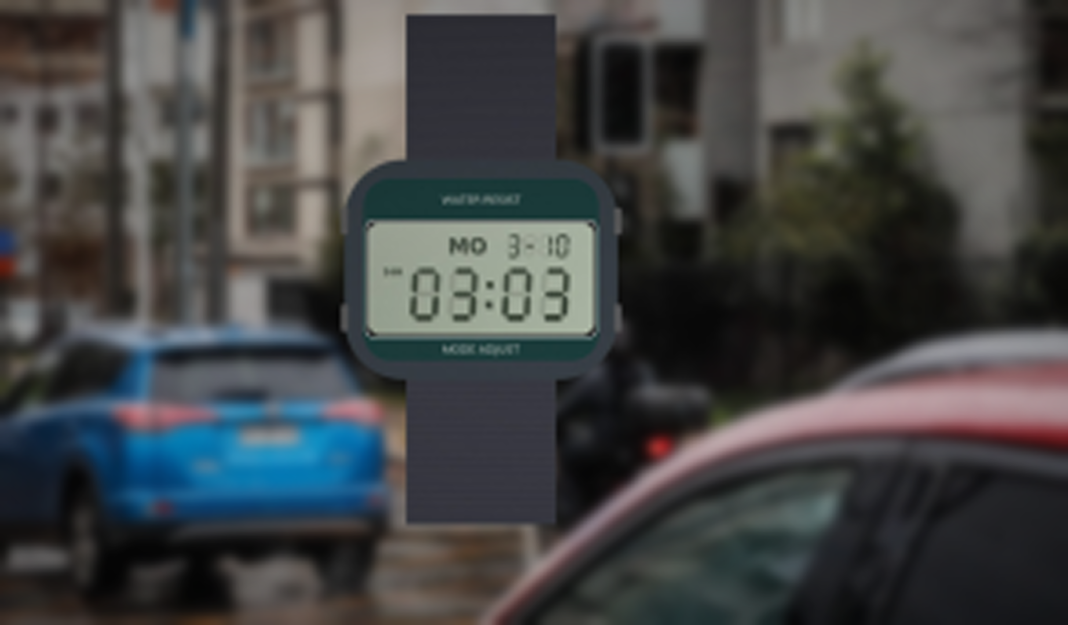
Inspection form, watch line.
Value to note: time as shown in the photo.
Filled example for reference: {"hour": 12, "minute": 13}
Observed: {"hour": 3, "minute": 3}
